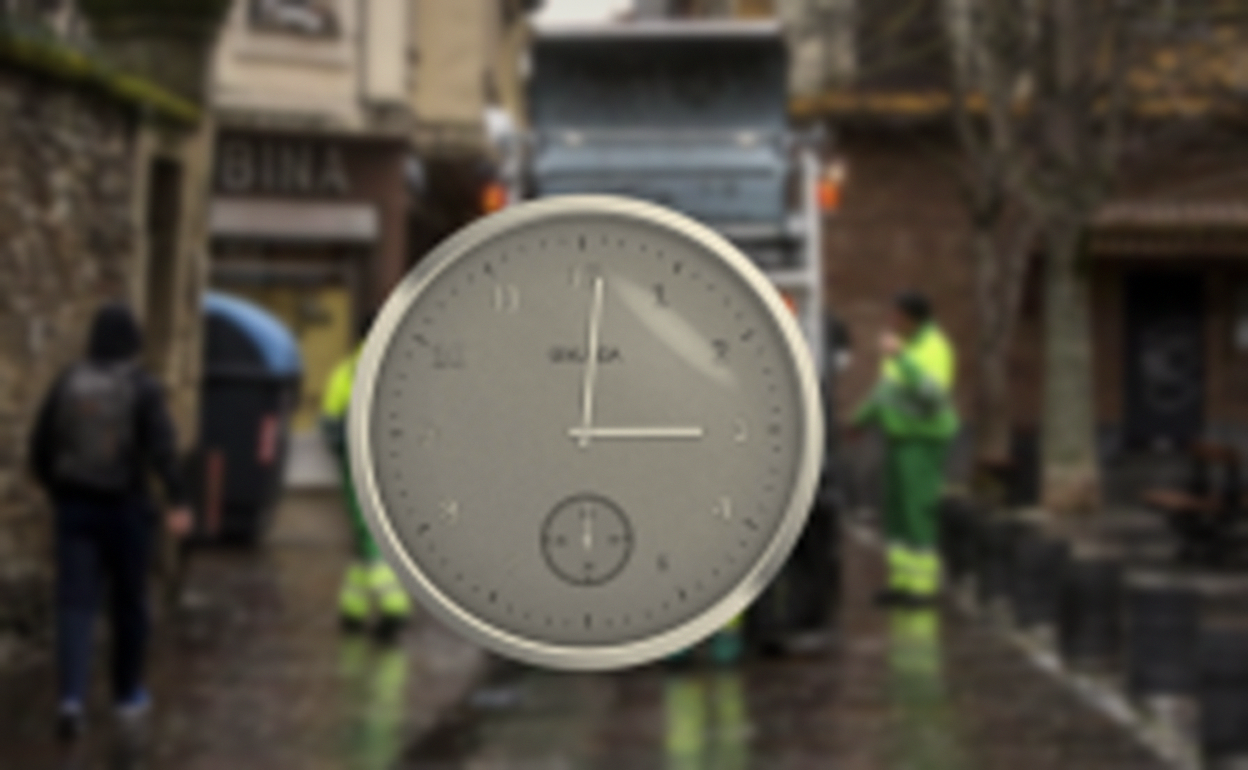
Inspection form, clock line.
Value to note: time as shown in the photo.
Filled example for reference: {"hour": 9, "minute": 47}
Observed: {"hour": 3, "minute": 1}
